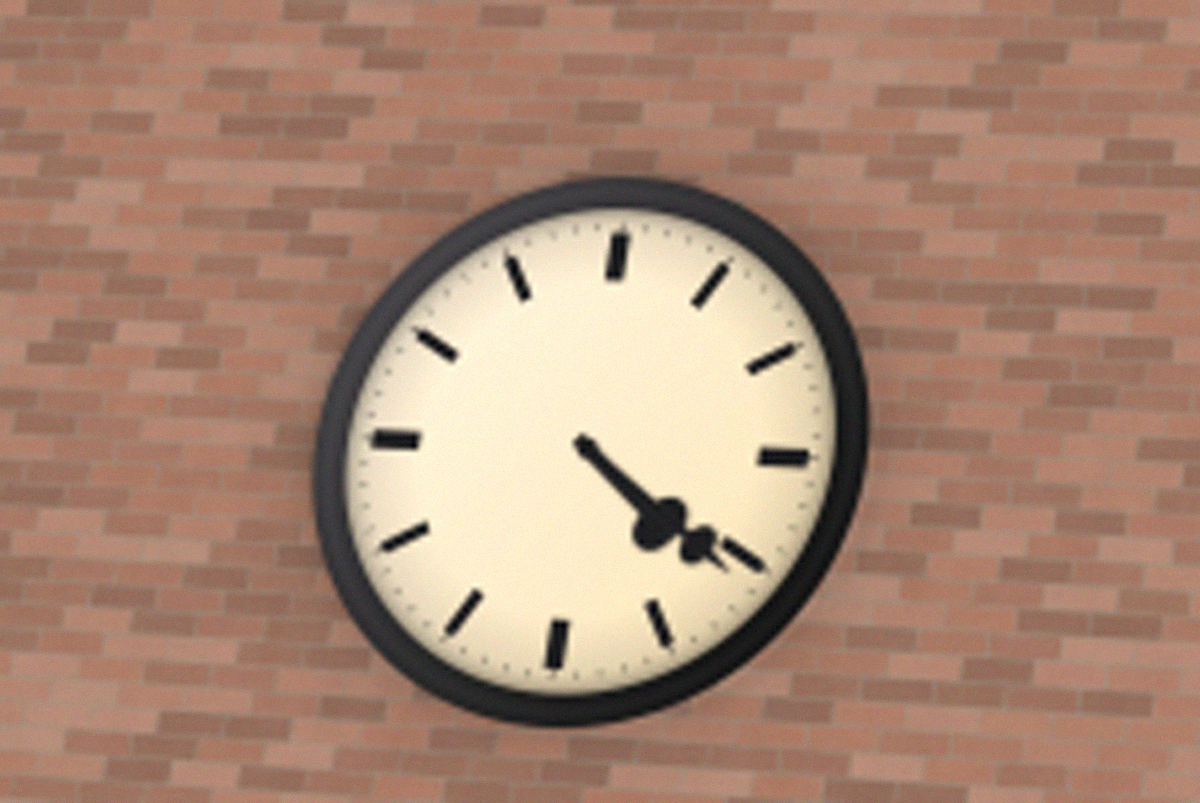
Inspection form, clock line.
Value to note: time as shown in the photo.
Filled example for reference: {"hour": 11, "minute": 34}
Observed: {"hour": 4, "minute": 21}
